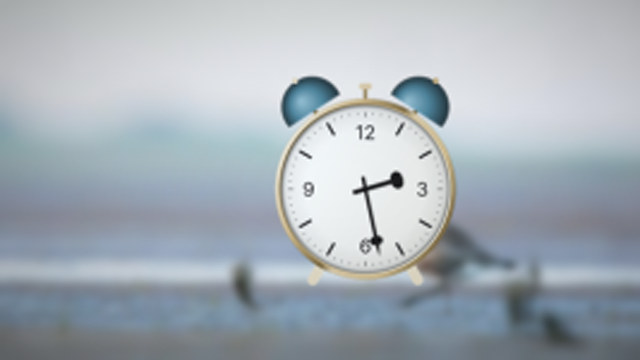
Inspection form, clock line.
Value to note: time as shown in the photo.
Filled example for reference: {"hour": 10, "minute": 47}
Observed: {"hour": 2, "minute": 28}
